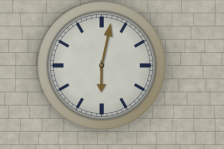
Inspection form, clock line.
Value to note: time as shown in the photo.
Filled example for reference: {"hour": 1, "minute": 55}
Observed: {"hour": 6, "minute": 2}
